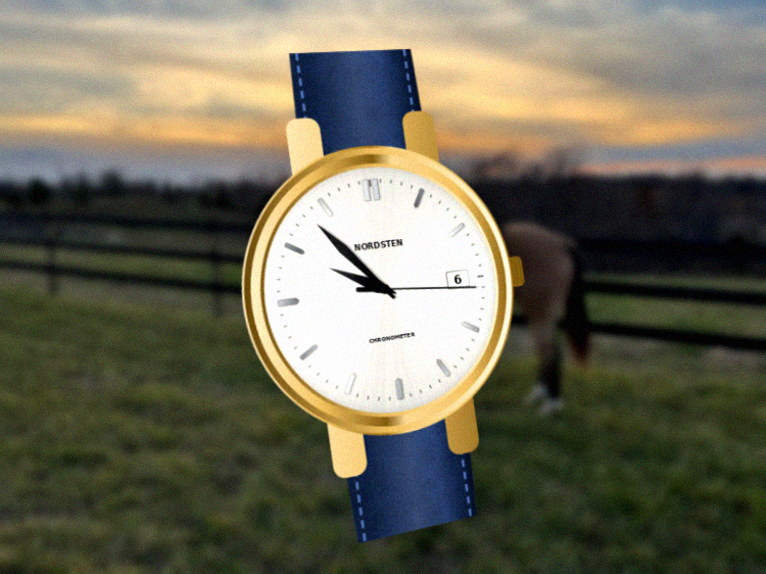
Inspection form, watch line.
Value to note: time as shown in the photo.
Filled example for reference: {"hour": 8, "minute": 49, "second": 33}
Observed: {"hour": 9, "minute": 53, "second": 16}
